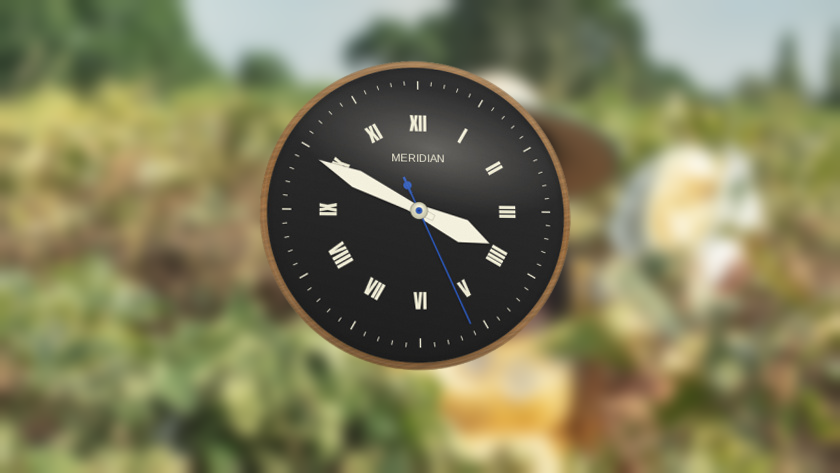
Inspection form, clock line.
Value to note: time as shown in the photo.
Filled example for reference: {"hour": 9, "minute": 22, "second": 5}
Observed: {"hour": 3, "minute": 49, "second": 26}
